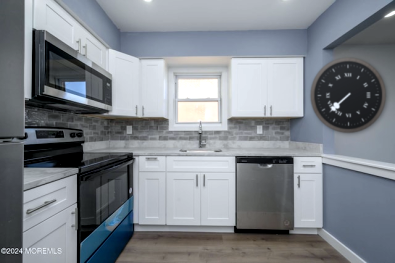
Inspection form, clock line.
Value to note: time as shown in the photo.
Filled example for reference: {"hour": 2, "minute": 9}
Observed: {"hour": 7, "minute": 38}
